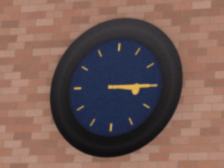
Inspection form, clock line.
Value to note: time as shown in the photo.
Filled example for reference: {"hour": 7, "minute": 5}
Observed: {"hour": 3, "minute": 15}
